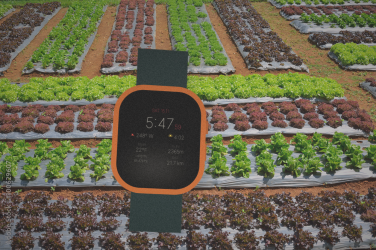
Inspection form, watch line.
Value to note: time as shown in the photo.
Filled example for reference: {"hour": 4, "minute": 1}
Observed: {"hour": 5, "minute": 47}
